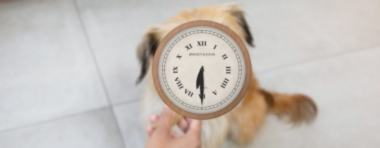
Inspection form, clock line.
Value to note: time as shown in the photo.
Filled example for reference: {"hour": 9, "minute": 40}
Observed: {"hour": 6, "minute": 30}
